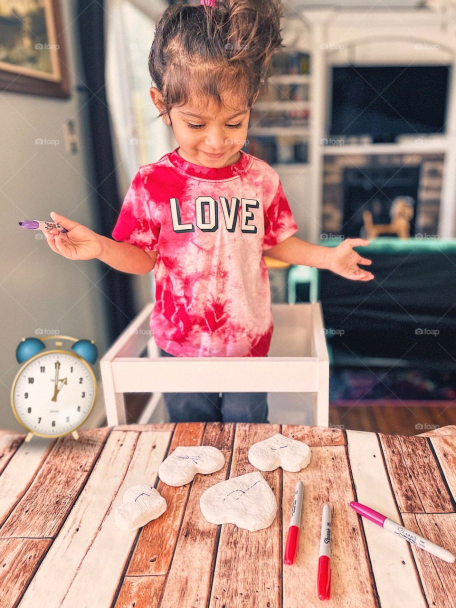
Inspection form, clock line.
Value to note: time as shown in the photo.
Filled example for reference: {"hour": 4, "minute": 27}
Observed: {"hour": 1, "minute": 0}
